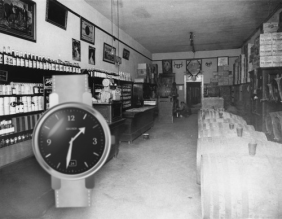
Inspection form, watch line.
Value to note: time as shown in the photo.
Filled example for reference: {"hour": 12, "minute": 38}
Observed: {"hour": 1, "minute": 32}
